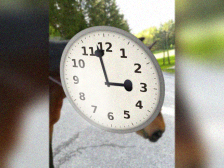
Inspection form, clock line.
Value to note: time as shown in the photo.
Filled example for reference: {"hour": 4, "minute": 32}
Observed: {"hour": 2, "minute": 58}
